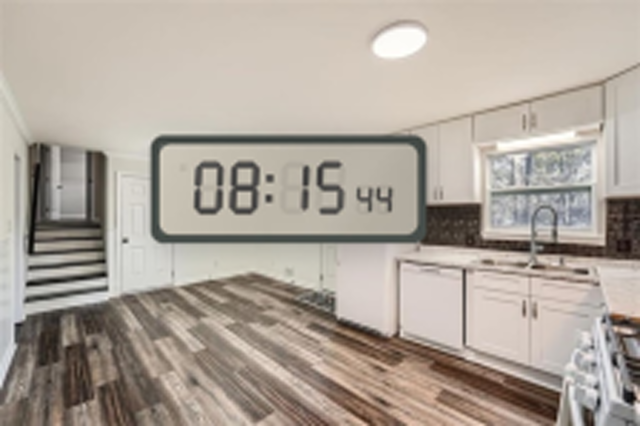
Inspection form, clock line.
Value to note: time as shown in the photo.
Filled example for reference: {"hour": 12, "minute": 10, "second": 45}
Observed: {"hour": 8, "minute": 15, "second": 44}
